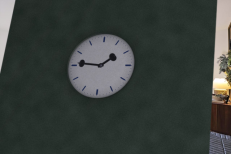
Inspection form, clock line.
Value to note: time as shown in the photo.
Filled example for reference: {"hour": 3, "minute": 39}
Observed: {"hour": 1, "minute": 46}
